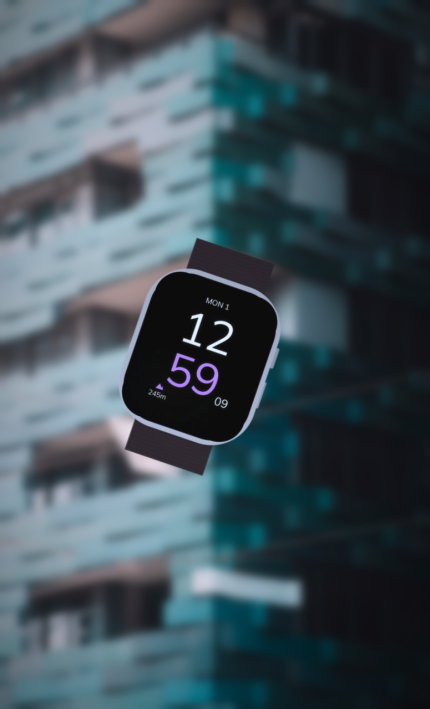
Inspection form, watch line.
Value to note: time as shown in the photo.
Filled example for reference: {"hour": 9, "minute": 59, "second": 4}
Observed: {"hour": 12, "minute": 59, "second": 9}
